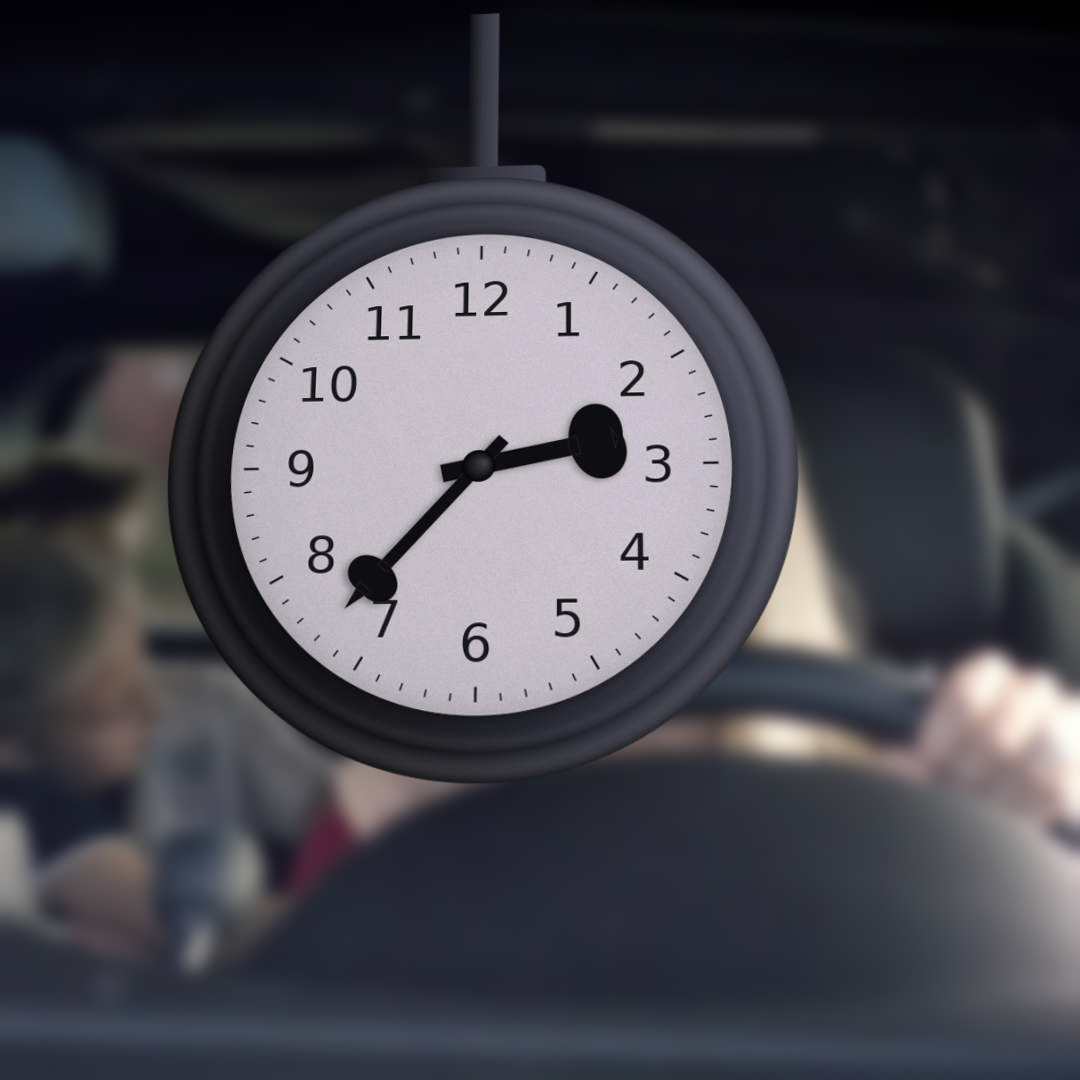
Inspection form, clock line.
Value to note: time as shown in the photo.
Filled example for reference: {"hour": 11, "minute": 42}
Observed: {"hour": 2, "minute": 37}
